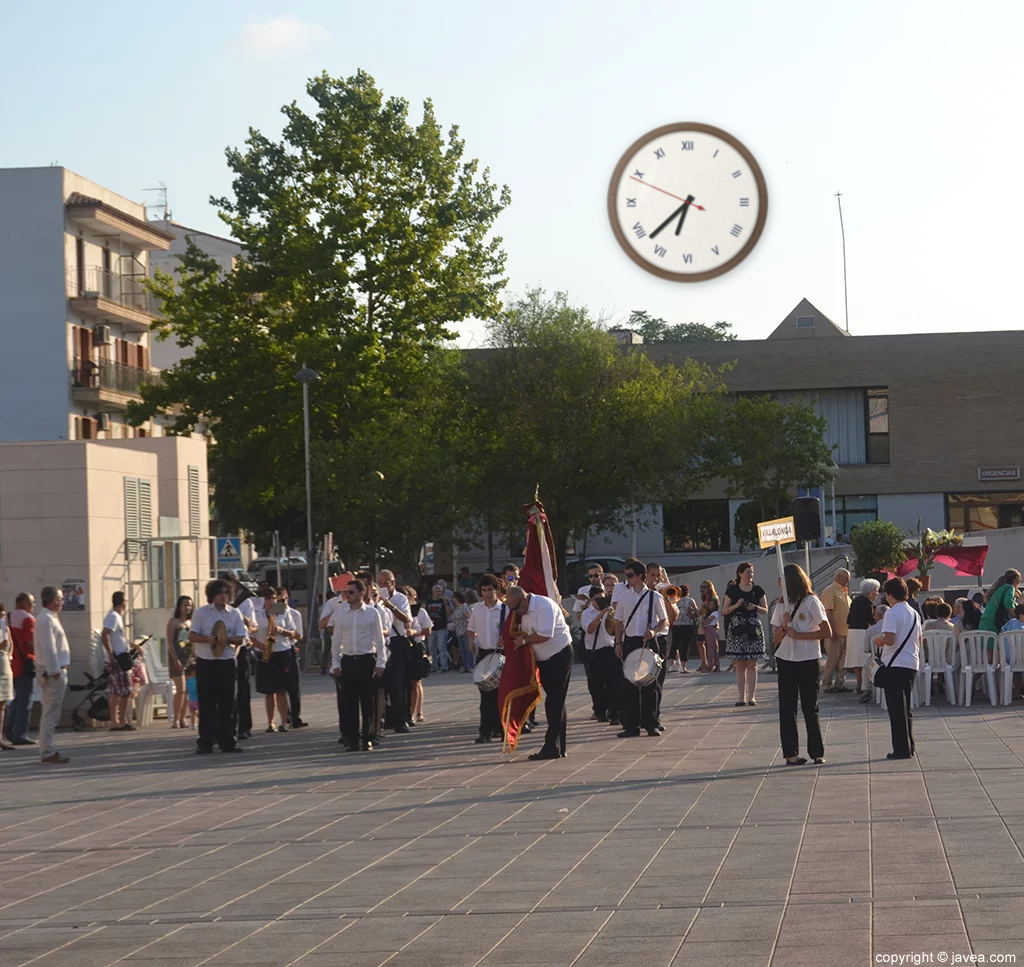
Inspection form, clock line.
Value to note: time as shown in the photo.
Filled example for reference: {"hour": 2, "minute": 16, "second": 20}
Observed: {"hour": 6, "minute": 37, "second": 49}
